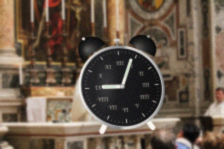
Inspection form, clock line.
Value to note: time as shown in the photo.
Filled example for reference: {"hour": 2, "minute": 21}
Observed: {"hour": 9, "minute": 4}
